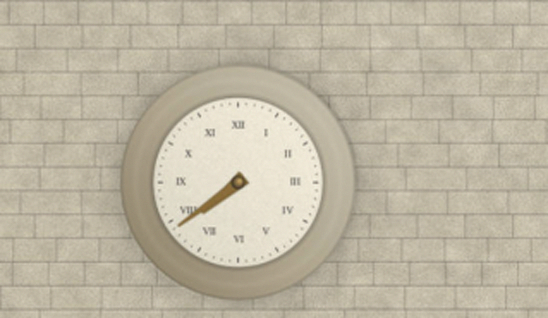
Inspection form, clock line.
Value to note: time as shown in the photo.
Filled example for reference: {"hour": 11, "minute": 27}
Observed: {"hour": 7, "minute": 39}
